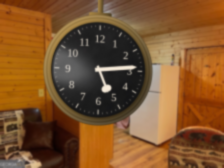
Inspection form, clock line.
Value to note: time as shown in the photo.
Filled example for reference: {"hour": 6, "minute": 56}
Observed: {"hour": 5, "minute": 14}
